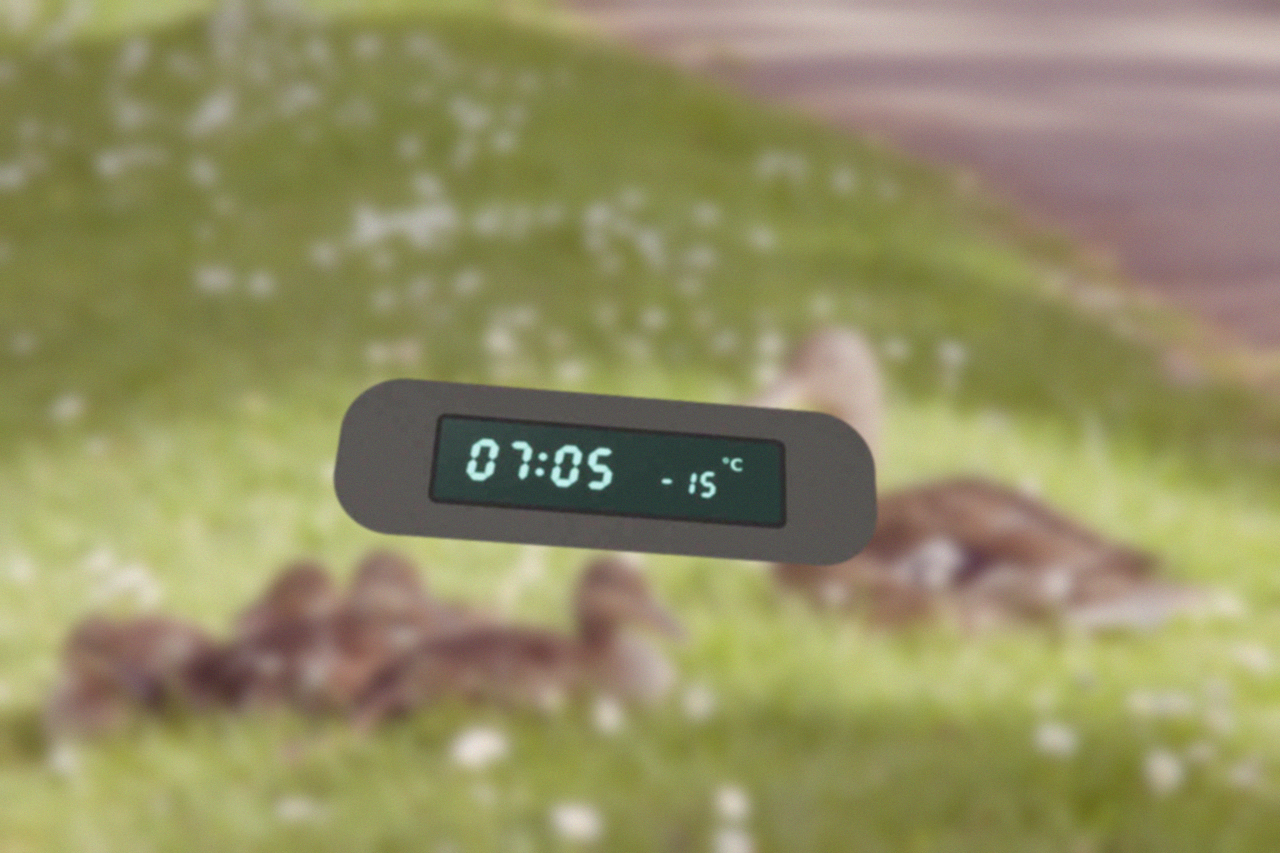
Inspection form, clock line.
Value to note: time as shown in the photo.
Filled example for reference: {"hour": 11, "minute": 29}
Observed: {"hour": 7, "minute": 5}
